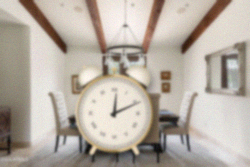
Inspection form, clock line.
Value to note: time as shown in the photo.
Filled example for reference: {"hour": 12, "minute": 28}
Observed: {"hour": 12, "minute": 11}
